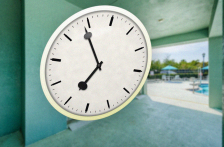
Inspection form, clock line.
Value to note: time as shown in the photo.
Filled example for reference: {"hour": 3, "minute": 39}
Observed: {"hour": 6, "minute": 54}
